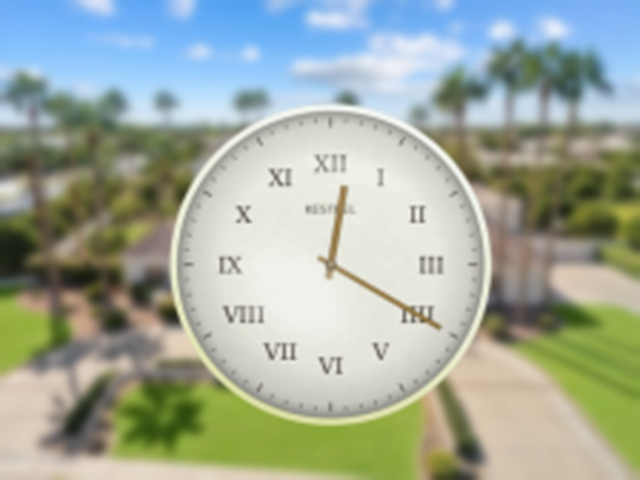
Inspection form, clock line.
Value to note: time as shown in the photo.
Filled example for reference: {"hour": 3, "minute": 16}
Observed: {"hour": 12, "minute": 20}
